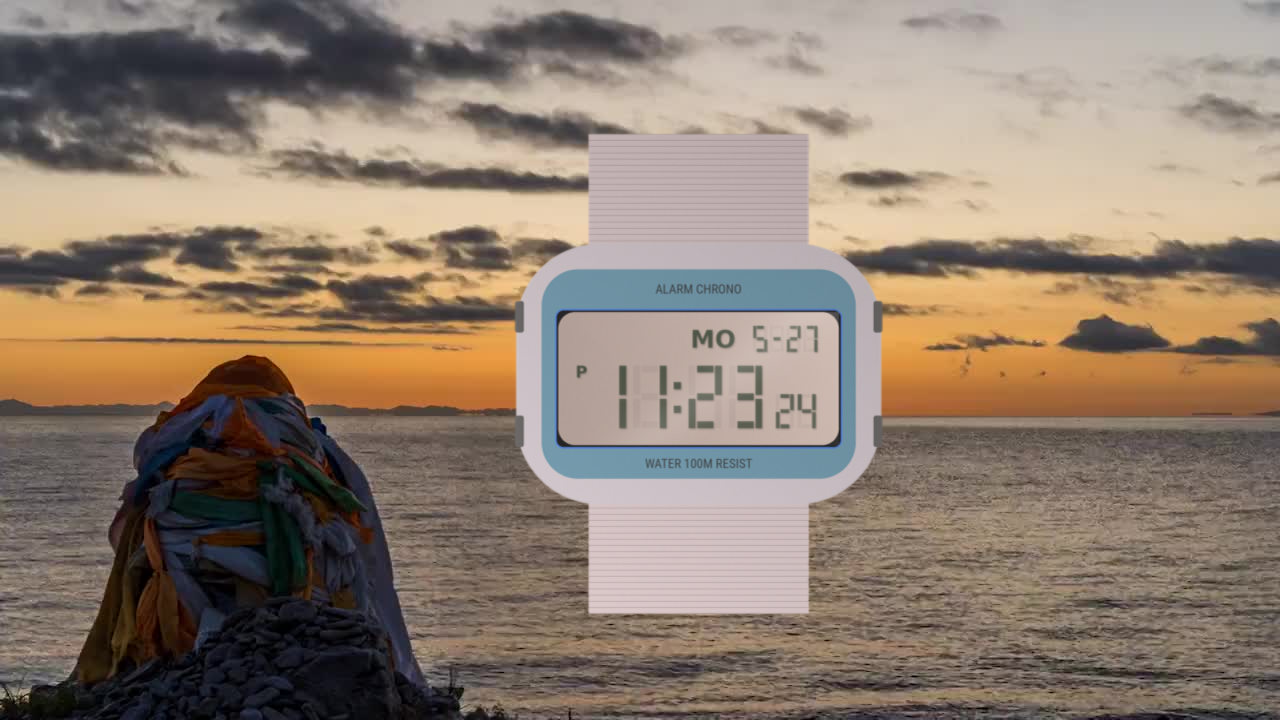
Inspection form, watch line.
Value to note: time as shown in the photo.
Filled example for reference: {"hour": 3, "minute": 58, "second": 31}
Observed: {"hour": 11, "minute": 23, "second": 24}
